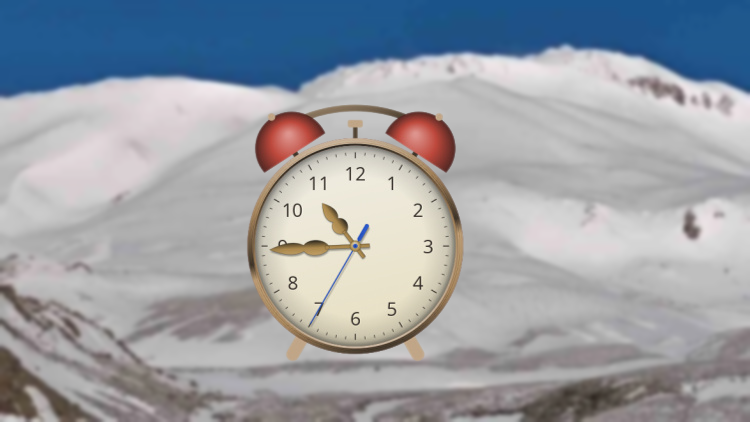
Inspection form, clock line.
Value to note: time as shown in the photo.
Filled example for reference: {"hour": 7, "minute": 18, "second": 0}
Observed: {"hour": 10, "minute": 44, "second": 35}
